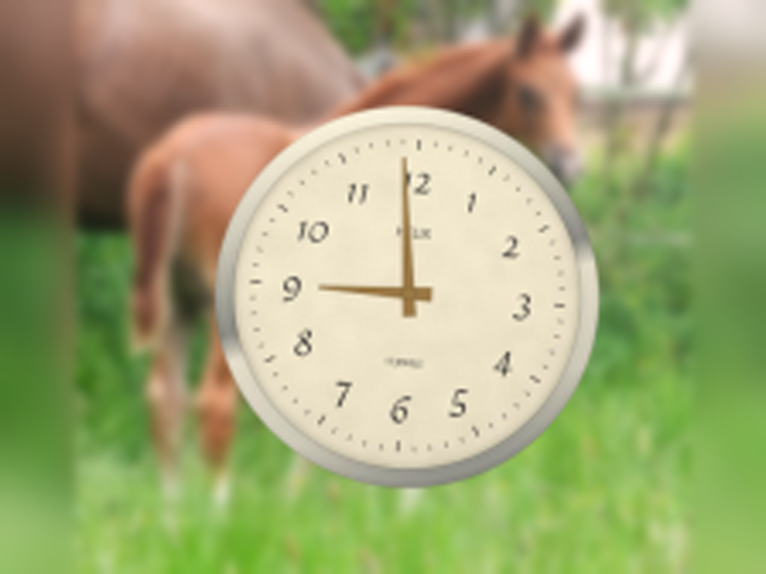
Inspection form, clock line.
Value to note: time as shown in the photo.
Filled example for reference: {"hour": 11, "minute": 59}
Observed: {"hour": 8, "minute": 59}
